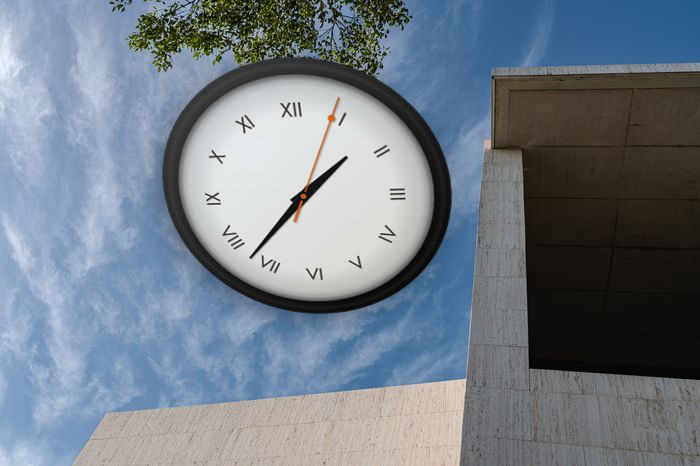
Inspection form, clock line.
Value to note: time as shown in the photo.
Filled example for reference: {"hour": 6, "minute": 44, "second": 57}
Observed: {"hour": 1, "minute": 37, "second": 4}
